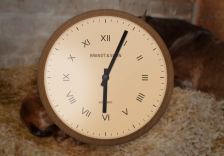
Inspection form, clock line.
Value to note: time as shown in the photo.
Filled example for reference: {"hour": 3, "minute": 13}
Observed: {"hour": 6, "minute": 4}
